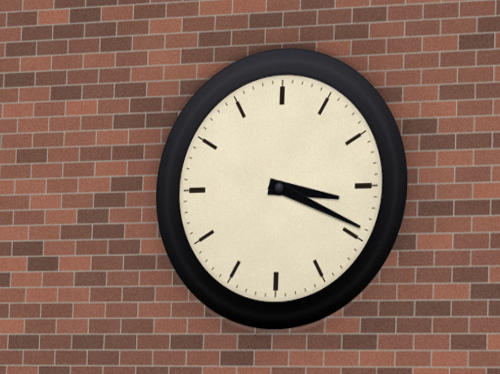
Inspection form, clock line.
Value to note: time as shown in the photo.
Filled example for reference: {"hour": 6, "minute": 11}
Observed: {"hour": 3, "minute": 19}
